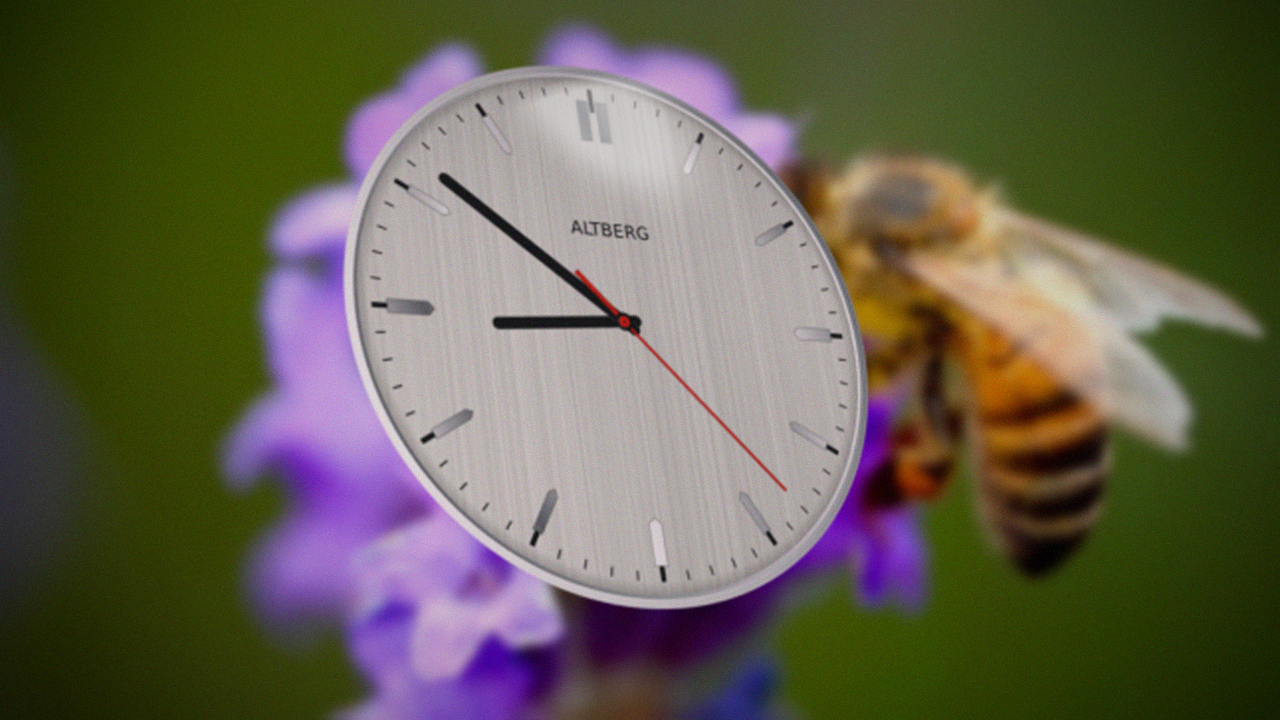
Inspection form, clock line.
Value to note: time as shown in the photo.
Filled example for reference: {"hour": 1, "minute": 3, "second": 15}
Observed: {"hour": 8, "minute": 51, "second": 23}
